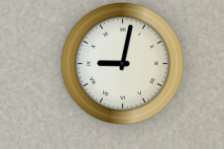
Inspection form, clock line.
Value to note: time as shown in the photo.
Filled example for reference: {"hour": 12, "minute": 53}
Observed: {"hour": 9, "minute": 2}
